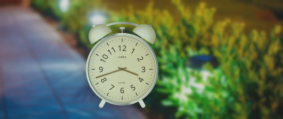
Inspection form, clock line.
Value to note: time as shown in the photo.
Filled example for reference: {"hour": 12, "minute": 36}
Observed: {"hour": 3, "minute": 42}
